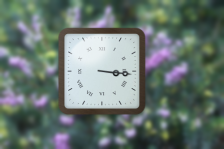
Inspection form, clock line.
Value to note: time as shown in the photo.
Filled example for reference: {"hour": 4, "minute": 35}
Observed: {"hour": 3, "minute": 16}
